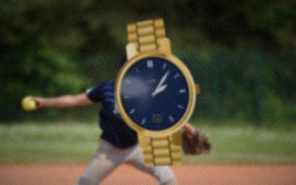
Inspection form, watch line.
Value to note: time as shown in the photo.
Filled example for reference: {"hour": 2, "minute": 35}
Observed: {"hour": 2, "minute": 7}
